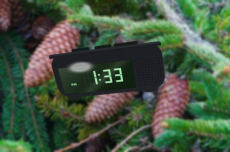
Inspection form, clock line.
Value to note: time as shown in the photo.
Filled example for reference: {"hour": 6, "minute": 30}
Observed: {"hour": 1, "minute": 33}
